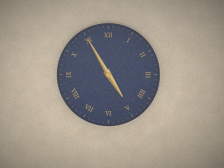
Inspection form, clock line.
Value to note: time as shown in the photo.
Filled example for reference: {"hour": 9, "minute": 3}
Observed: {"hour": 4, "minute": 55}
